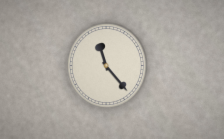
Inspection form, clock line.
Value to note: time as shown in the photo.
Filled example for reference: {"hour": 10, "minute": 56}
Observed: {"hour": 11, "minute": 23}
